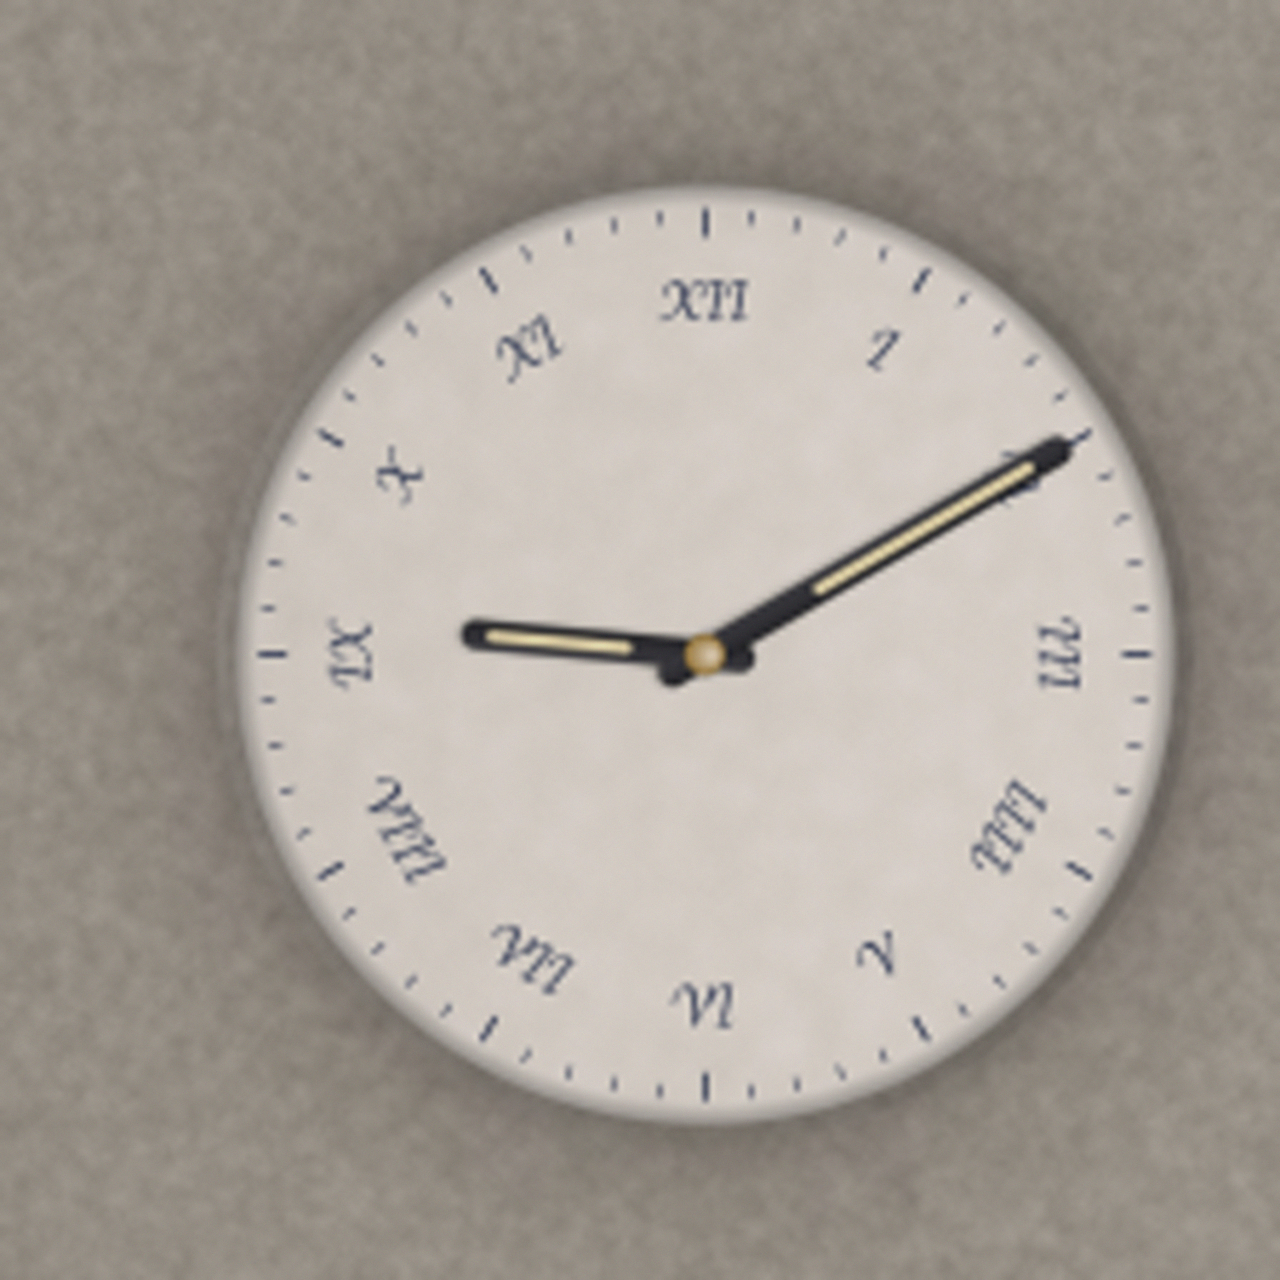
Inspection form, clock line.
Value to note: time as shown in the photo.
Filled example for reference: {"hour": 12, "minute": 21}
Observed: {"hour": 9, "minute": 10}
